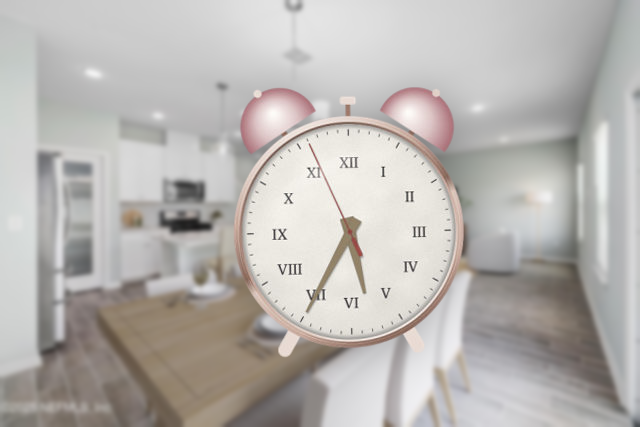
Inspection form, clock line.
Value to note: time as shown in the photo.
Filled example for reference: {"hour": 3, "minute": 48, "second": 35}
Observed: {"hour": 5, "minute": 34, "second": 56}
